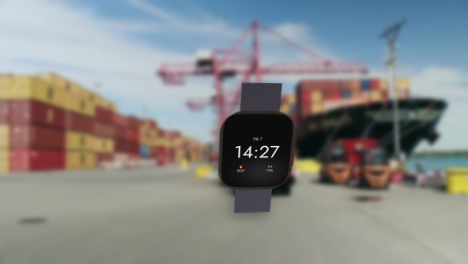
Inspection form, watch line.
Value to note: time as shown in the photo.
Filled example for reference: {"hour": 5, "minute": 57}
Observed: {"hour": 14, "minute": 27}
